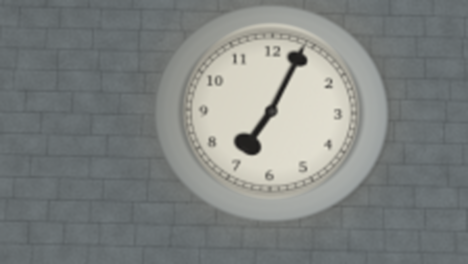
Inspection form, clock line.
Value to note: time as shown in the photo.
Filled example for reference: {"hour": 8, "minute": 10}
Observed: {"hour": 7, "minute": 4}
